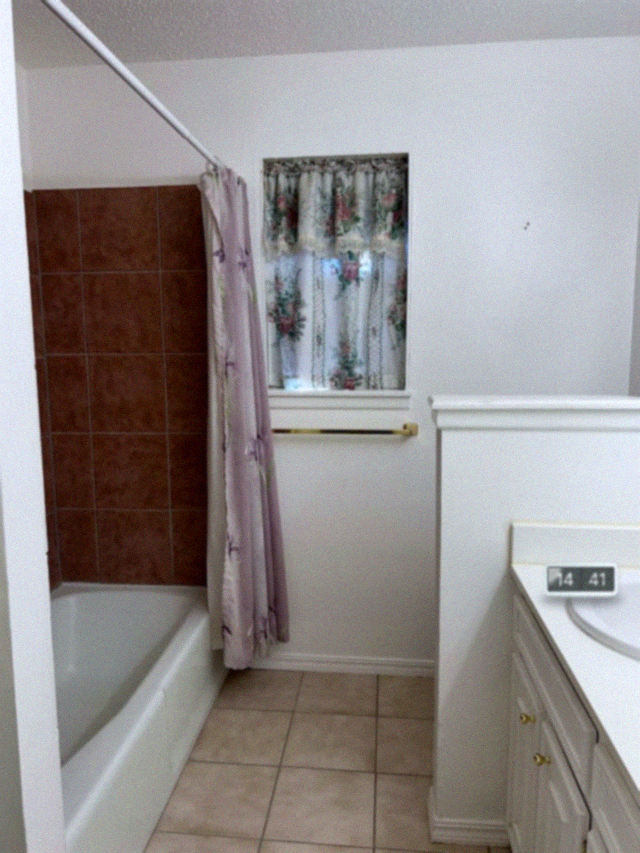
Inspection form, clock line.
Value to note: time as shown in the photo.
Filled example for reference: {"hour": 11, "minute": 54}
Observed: {"hour": 14, "minute": 41}
